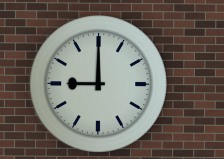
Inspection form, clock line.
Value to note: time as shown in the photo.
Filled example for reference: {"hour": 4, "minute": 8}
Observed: {"hour": 9, "minute": 0}
